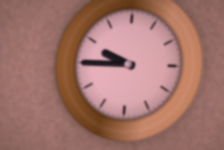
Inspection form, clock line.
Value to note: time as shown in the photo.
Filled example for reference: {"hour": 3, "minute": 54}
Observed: {"hour": 9, "minute": 45}
